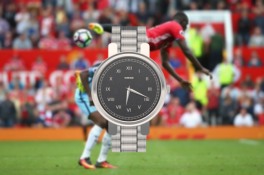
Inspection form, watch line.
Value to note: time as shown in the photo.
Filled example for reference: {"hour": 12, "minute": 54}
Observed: {"hour": 6, "minute": 19}
